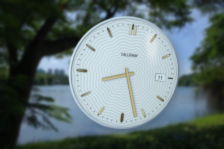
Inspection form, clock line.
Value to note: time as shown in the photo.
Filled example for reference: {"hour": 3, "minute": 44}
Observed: {"hour": 8, "minute": 27}
